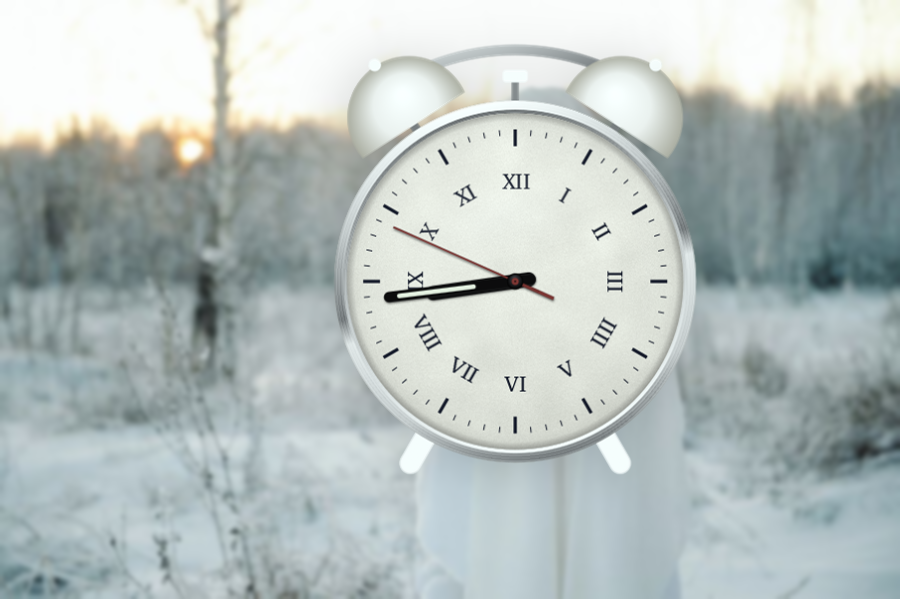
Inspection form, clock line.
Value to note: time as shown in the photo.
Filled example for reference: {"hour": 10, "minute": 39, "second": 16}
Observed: {"hour": 8, "minute": 43, "second": 49}
